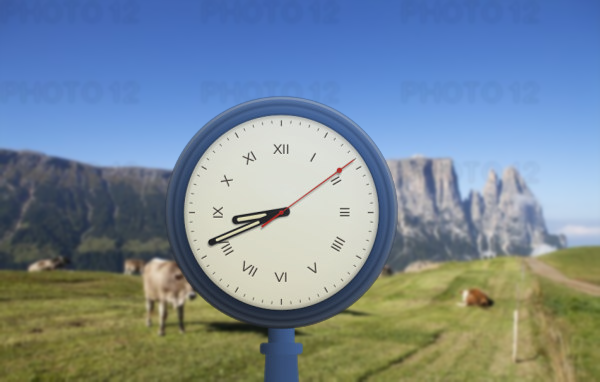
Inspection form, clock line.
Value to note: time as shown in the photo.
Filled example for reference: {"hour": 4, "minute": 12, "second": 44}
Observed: {"hour": 8, "minute": 41, "second": 9}
